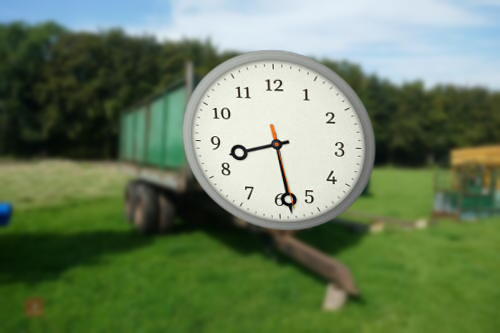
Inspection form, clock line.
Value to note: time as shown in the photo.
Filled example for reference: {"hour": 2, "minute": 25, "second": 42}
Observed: {"hour": 8, "minute": 28, "second": 28}
